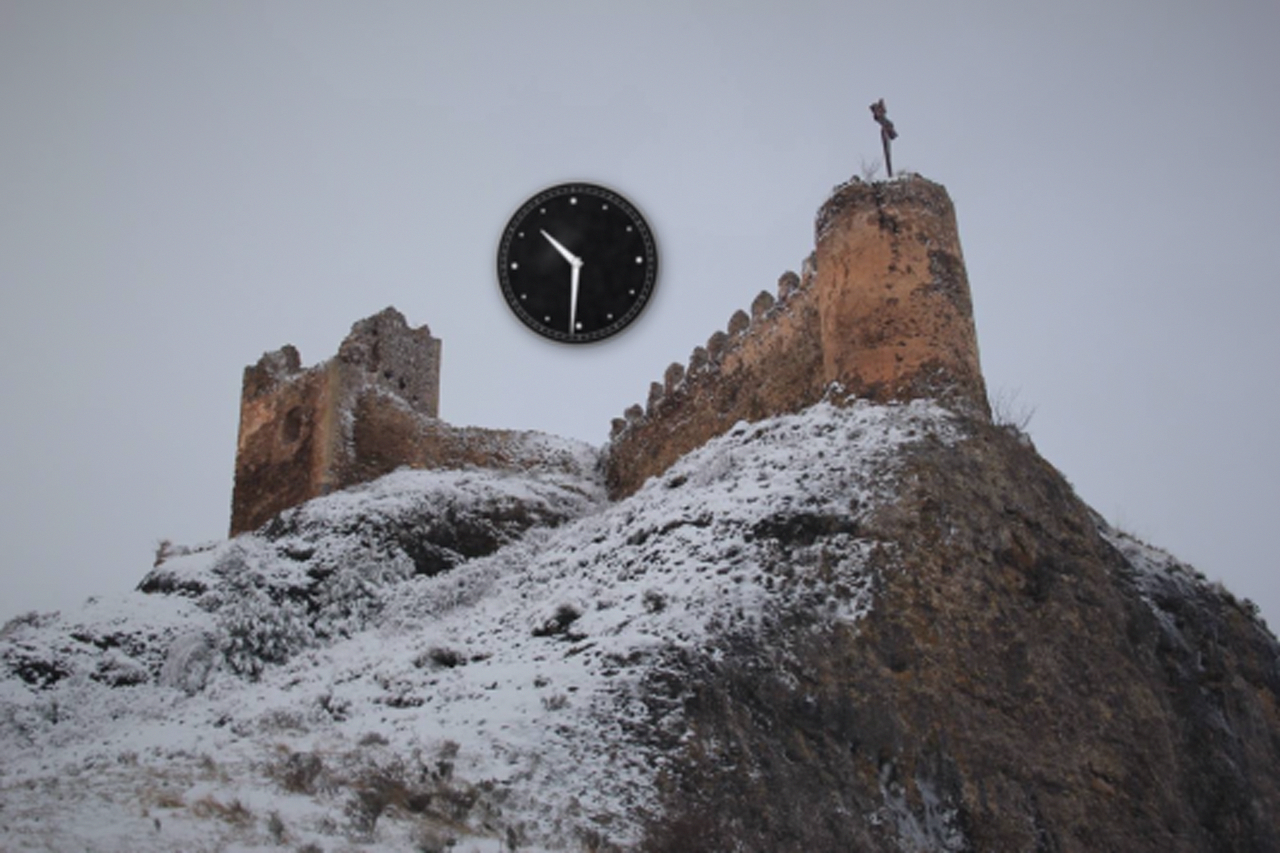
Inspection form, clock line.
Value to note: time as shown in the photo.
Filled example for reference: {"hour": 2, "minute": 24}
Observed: {"hour": 10, "minute": 31}
